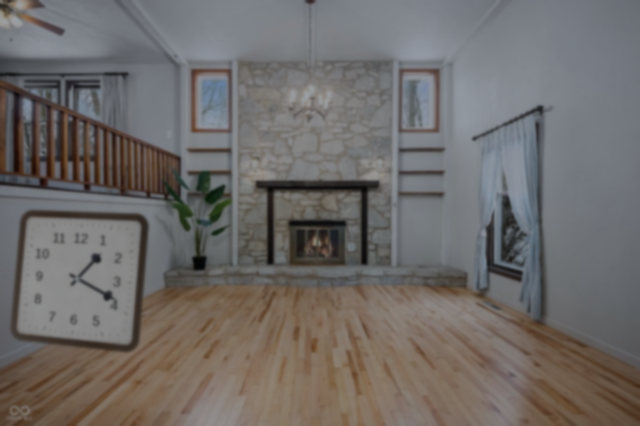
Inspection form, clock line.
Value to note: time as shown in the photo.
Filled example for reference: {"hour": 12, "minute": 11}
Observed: {"hour": 1, "minute": 19}
